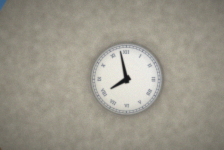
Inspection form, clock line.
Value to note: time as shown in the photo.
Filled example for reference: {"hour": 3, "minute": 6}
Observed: {"hour": 7, "minute": 58}
